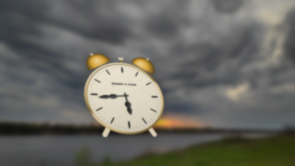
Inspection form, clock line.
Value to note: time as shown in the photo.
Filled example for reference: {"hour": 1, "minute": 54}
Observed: {"hour": 5, "minute": 44}
